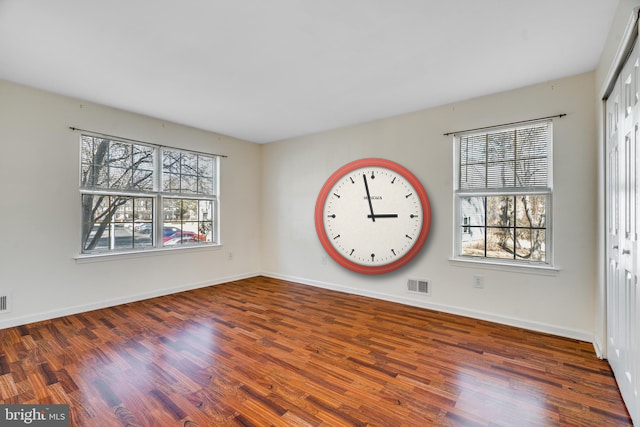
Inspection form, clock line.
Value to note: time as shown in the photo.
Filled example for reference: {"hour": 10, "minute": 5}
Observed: {"hour": 2, "minute": 58}
